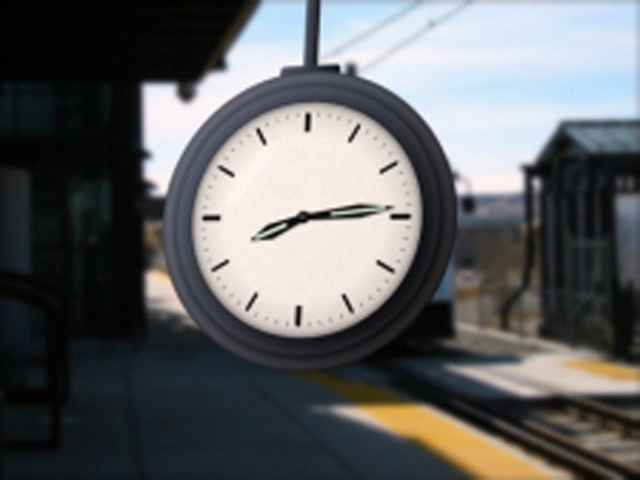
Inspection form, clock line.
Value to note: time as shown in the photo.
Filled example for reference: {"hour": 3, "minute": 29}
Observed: {"hour": 8, "minute": 14}
